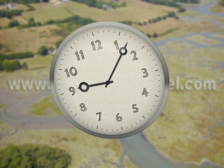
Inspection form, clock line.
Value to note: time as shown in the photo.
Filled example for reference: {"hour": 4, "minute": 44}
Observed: {"hour": 9, "minute": 7}
